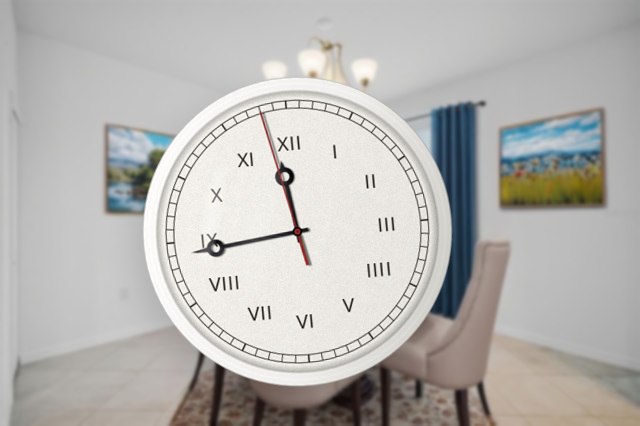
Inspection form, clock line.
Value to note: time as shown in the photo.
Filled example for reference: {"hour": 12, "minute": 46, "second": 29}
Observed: {"hour": 11, "minute": 43, "second": 58}
